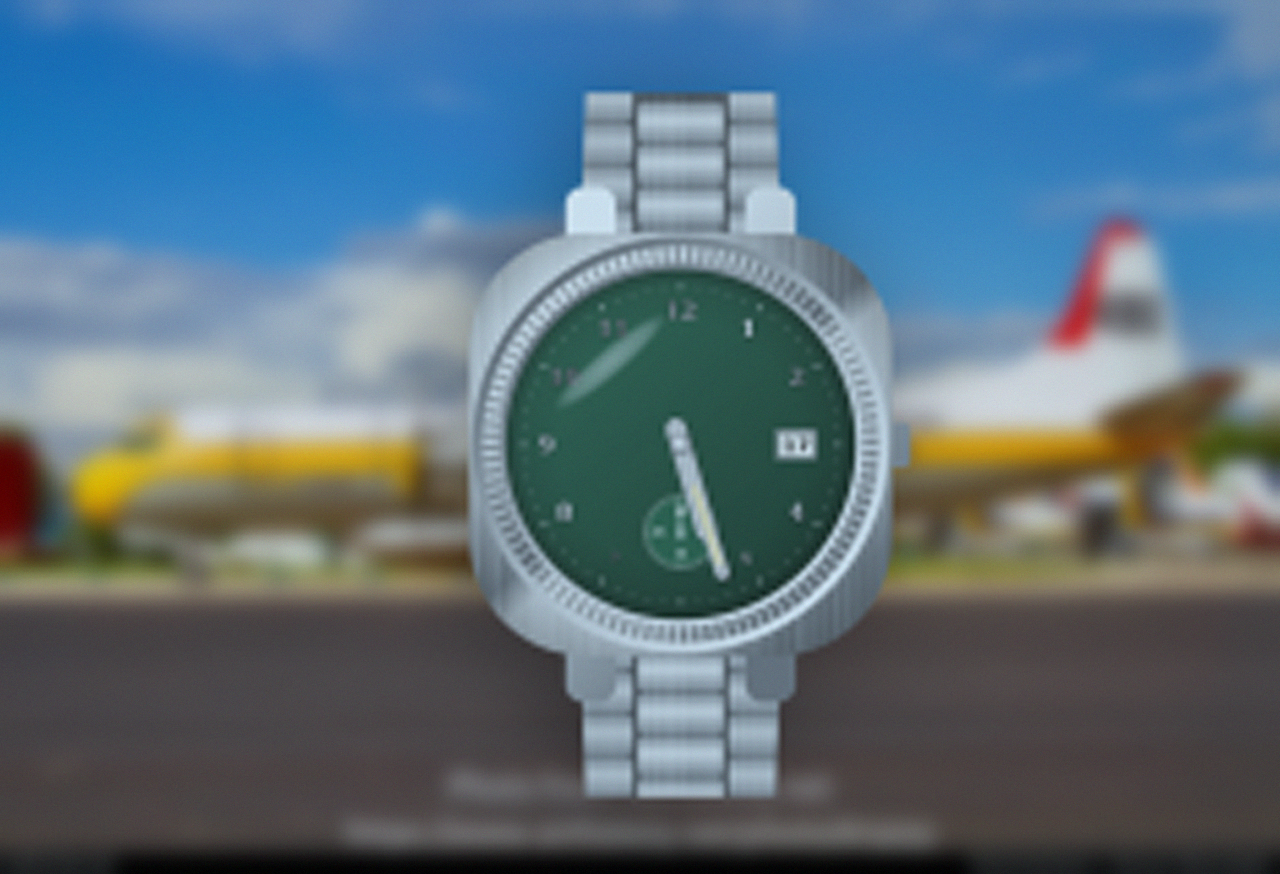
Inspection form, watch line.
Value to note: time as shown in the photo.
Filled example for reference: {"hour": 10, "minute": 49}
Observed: {"hour": 5, "minute": 27}
